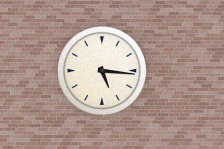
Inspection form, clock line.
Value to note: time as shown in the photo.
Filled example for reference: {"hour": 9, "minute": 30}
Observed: {"hour": 5, "minute": 16}
